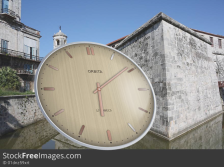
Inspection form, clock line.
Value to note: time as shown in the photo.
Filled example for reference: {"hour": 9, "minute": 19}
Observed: {"hour": 6, "minute": 9}
